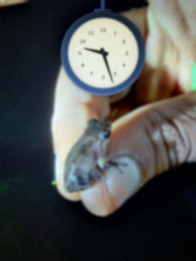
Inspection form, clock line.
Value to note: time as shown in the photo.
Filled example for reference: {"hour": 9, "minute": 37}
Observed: {"hour": 9, "minute": 27}
